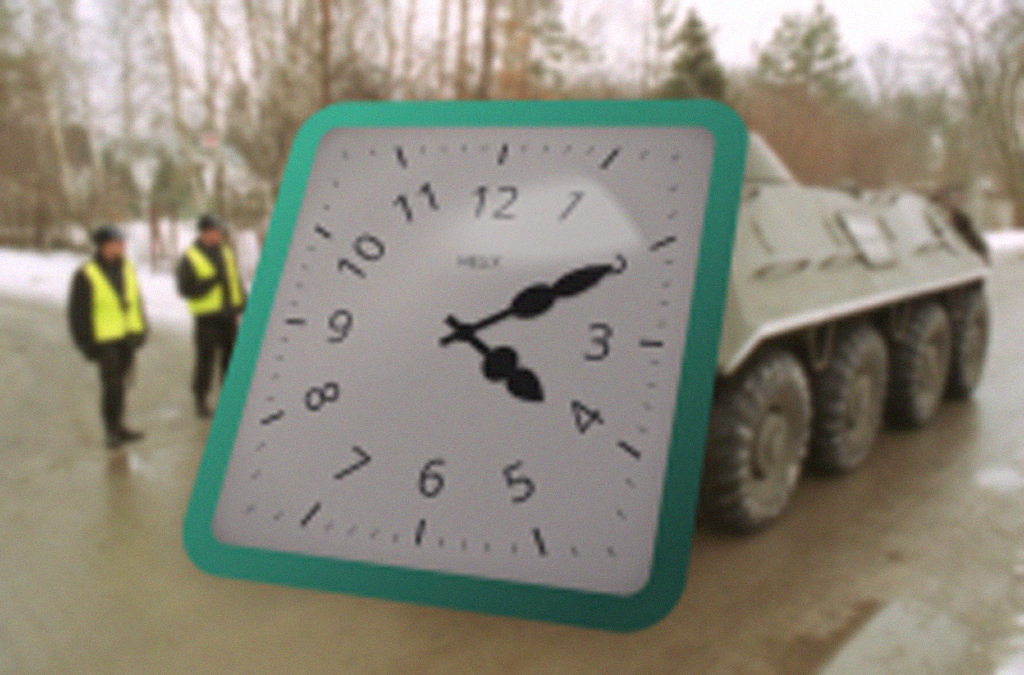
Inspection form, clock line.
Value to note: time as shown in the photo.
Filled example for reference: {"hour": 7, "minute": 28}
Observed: {"hour": 4, "minute": 10}
